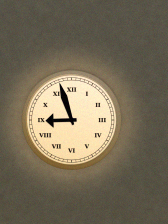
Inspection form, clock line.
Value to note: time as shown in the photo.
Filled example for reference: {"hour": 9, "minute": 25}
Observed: {"hour": 8, "minute": 57}
